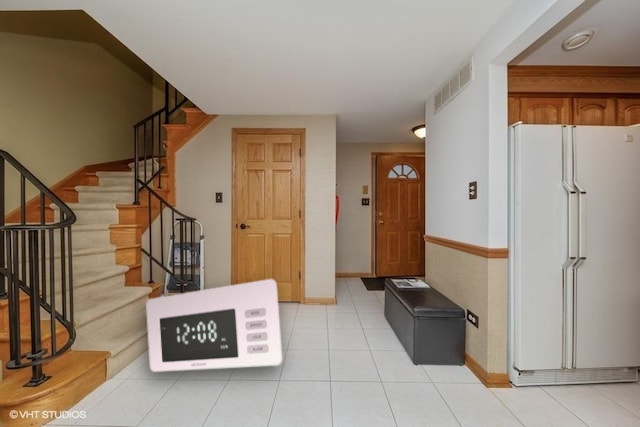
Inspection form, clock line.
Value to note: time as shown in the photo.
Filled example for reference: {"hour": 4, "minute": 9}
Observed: {"hour": 12, "minute": 8}
